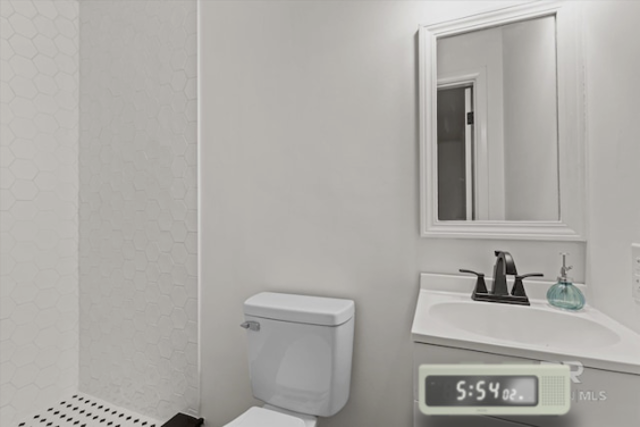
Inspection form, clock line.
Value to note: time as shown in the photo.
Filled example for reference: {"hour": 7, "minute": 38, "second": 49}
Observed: {"hour": 5, "minute": 54, "second": 2}
